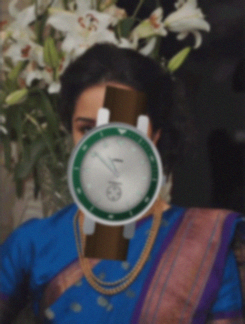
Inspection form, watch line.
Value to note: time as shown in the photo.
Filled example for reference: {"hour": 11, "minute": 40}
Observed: {"hour": 10, "minute": 51}
